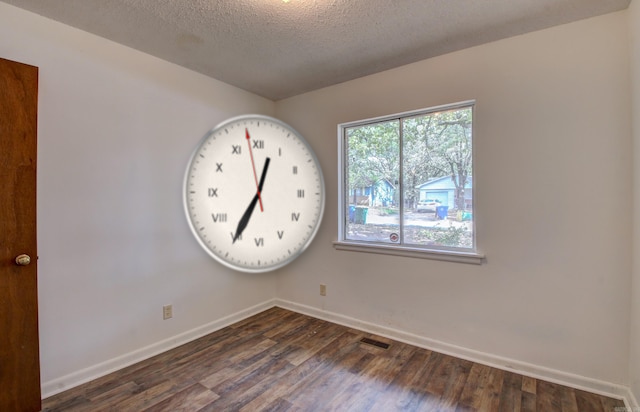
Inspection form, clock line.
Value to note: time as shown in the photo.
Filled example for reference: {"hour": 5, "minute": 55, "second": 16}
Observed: {"hour": 12, "minute": 34, "second": 58}
